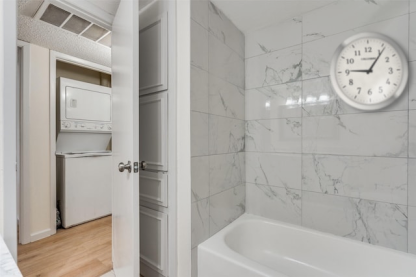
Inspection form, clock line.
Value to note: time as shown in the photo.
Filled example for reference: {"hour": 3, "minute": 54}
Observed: {"hour": 9, "minute": 6}
